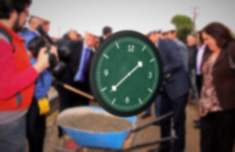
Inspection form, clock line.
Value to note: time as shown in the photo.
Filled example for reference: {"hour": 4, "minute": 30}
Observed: {"hour": 1, "minute": 38}
